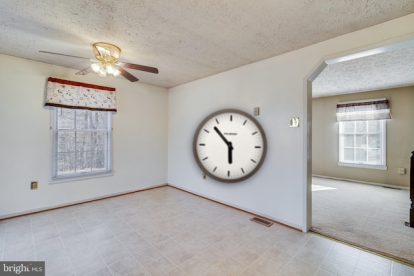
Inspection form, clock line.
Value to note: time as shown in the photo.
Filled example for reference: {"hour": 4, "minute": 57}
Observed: {"hour": 5, "minute": 53}
